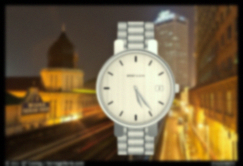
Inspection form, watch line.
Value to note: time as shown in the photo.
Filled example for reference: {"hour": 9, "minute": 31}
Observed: {"hour": 5, "minute": 24}
